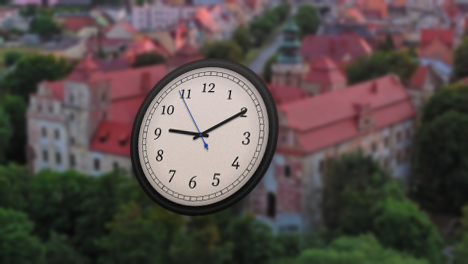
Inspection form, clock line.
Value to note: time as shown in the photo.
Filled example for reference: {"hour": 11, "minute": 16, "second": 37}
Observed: {"hour": 9, "minute": 9, "second": 54}
